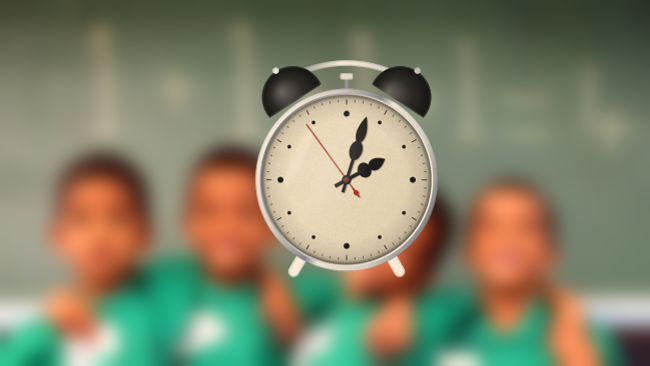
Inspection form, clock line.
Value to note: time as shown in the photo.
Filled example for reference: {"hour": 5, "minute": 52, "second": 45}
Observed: {"hour": 2, "minute": 2, "second": 54}
